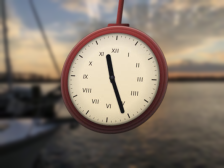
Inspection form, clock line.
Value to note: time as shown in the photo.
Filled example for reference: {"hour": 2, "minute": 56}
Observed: {"hour": 11, "minute": 26}
